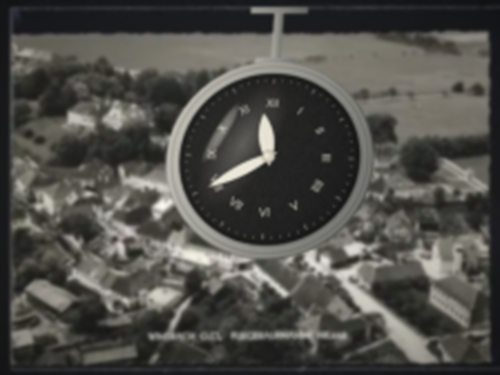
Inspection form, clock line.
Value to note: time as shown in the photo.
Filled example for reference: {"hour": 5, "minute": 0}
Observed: {"hour": 11, "minute": 40}
